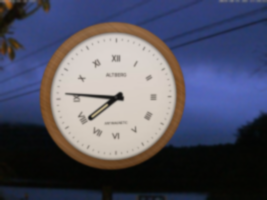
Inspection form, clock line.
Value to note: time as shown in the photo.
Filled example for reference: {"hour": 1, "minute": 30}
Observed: {"hour": 7, "minute": 46}
